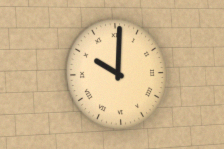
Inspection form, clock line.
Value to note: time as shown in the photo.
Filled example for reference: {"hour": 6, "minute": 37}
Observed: {"hour": 10, "minute": 1}
